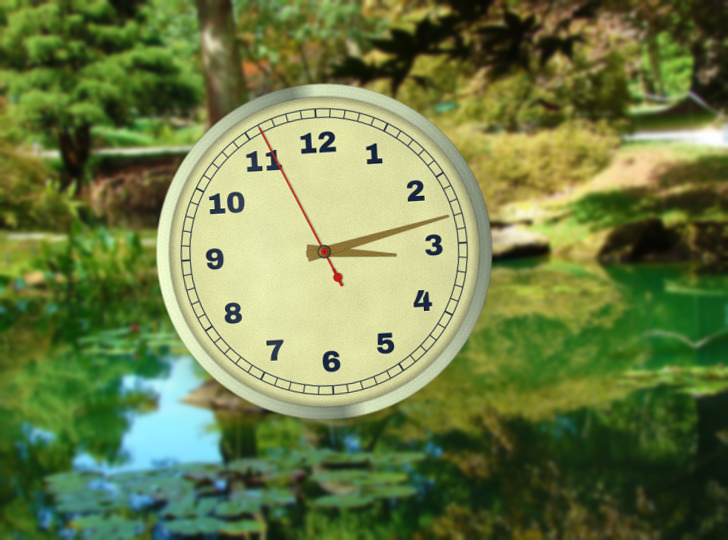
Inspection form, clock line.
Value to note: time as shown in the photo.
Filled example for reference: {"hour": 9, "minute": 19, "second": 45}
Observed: {"hour": 3, "minute": 12, "second": 56}
